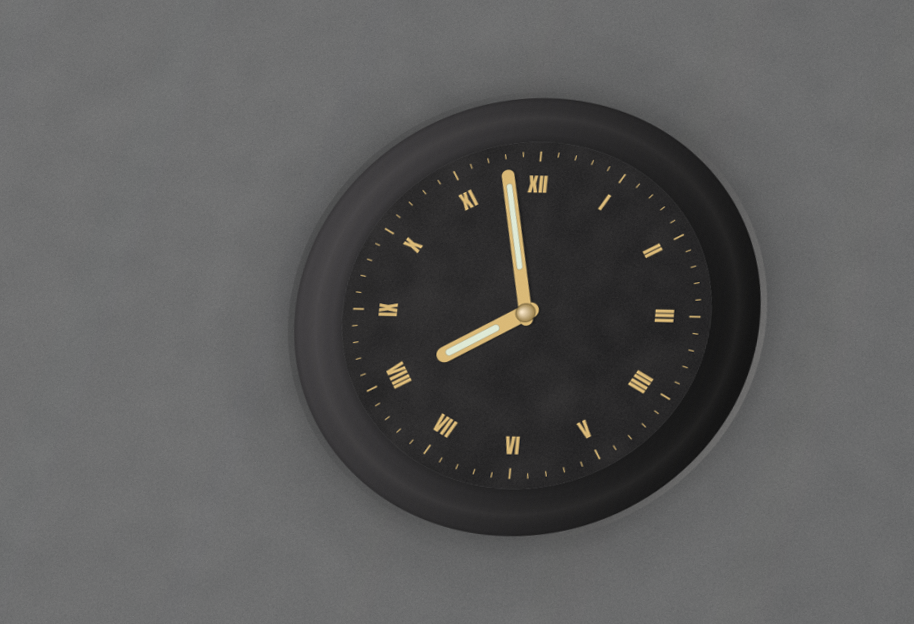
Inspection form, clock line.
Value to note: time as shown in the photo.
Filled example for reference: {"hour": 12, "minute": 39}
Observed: {"hour": 7, "minute": 58}
